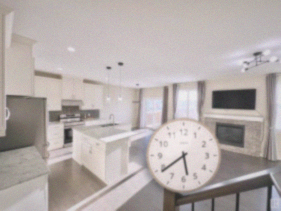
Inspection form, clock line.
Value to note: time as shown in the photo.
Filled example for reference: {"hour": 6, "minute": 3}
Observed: {"hour": 5, "minute": 39}
